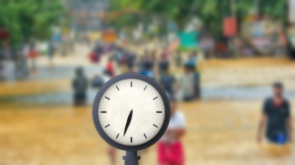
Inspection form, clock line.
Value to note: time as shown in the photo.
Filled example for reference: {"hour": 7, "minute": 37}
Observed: {"hour": 6, "minute": 33}
